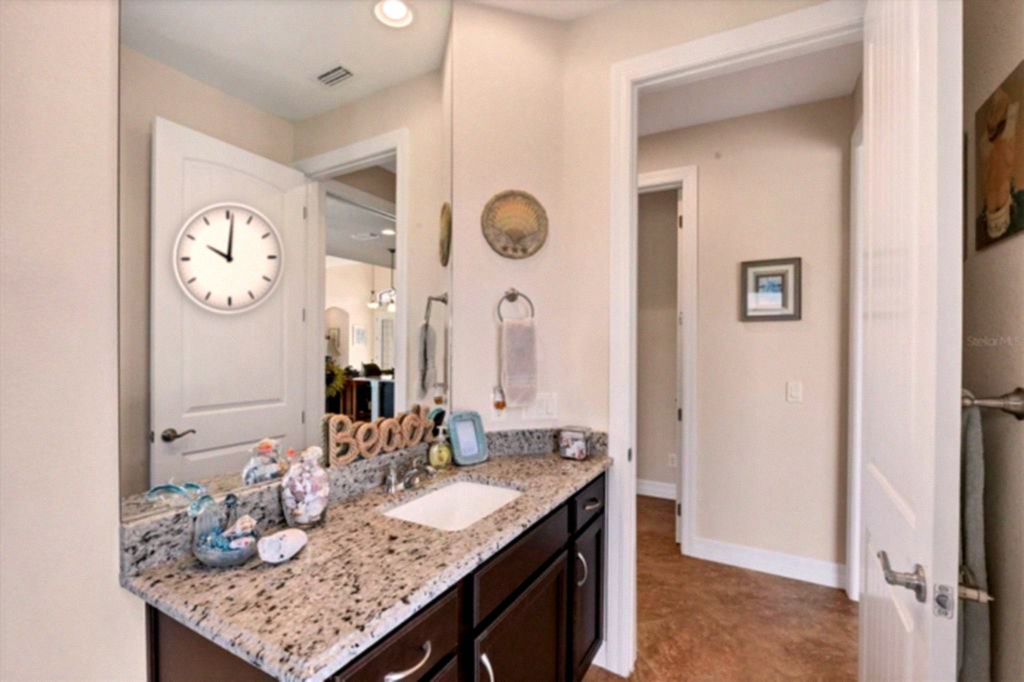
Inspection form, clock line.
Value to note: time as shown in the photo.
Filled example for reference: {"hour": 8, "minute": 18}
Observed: {"hour": 10, "minute": 1}
